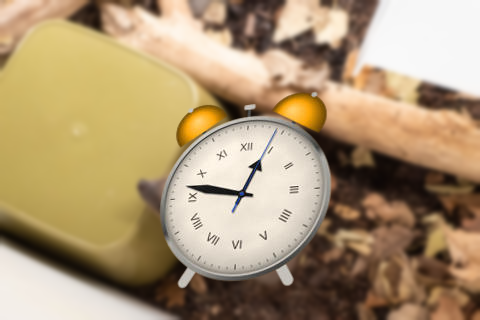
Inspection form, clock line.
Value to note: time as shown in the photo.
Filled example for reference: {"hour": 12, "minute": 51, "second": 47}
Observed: {"hour": 12, "minute": 47, "second": 4}
